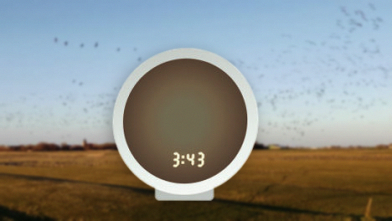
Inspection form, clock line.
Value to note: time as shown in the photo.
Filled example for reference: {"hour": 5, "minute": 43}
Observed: {"hour": 3, "minute": 43}
